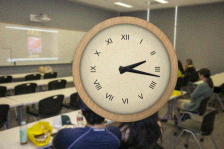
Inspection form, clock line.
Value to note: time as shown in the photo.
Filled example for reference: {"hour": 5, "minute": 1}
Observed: {"hour": 2, "minute": 17}
